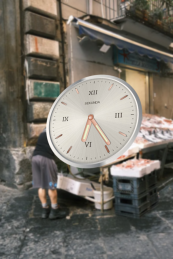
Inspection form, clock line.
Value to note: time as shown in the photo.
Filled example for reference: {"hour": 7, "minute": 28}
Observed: {"hour": 6, "minute": 24}
